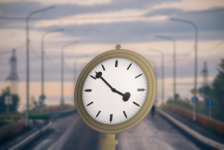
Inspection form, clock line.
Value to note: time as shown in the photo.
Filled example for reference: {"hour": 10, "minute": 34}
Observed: {"hour": 3, "minute": 52}
